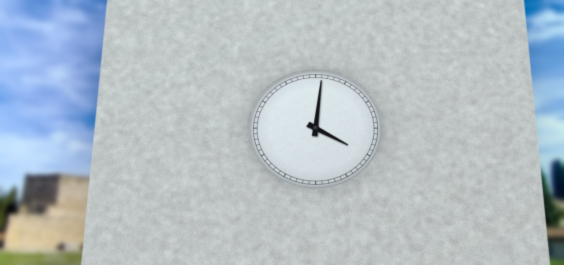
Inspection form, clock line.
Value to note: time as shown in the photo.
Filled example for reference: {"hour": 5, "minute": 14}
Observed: {"hour": 4, "minute": 1}
